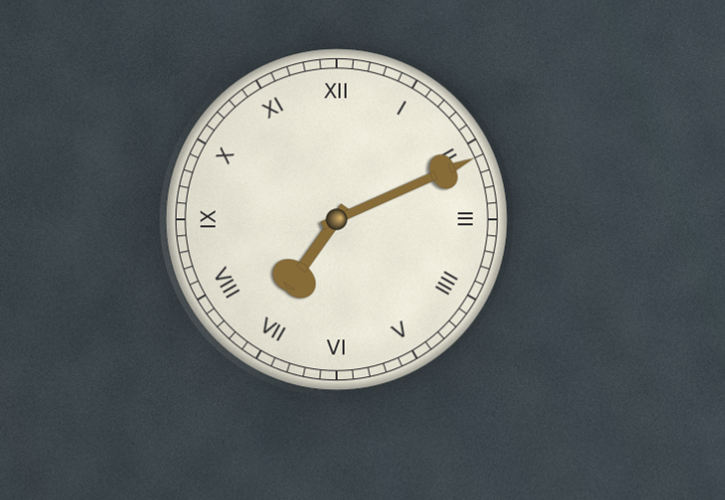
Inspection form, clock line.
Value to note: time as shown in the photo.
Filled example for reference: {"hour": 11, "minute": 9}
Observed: {"hour": 7, "minute": 11}
